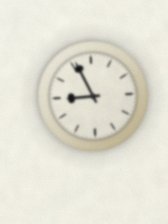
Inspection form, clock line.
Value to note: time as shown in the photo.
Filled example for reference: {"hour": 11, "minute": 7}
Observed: {"hour": 8, "minute": 56}
